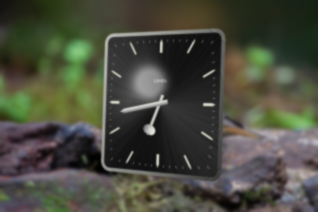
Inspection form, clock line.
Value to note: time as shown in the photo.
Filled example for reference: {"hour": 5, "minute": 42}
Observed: {"hour": 6, "minute": 43}
